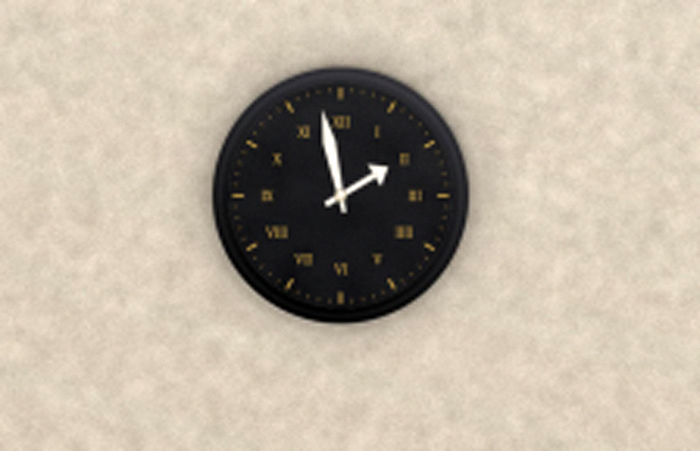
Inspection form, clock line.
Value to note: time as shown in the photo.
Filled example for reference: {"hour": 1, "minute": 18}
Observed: {"hour": 1, "minute": 58}
